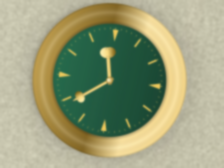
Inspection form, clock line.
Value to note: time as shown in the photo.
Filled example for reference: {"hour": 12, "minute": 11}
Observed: {"hour": 11, "minute": 39}
